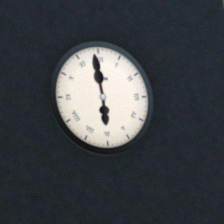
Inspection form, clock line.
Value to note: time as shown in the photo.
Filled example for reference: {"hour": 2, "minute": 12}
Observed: {"hour": 5, "minute": 59}
